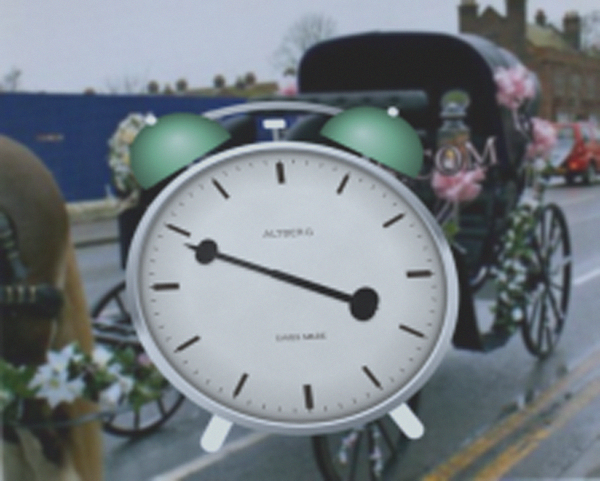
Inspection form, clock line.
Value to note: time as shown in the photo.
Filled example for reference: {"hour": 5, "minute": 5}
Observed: {"hour": 3, "minute": 49}
